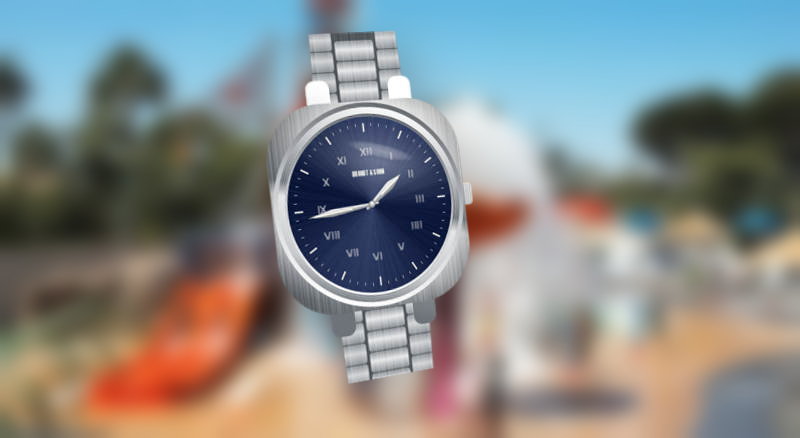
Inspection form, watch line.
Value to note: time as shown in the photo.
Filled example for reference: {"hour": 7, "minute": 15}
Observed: {"hour": 1, "minute": 44}
